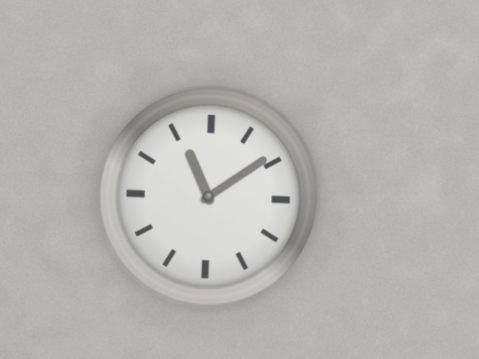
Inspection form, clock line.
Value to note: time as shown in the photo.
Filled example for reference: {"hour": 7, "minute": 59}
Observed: {"hour": 11, "minute": 9}
